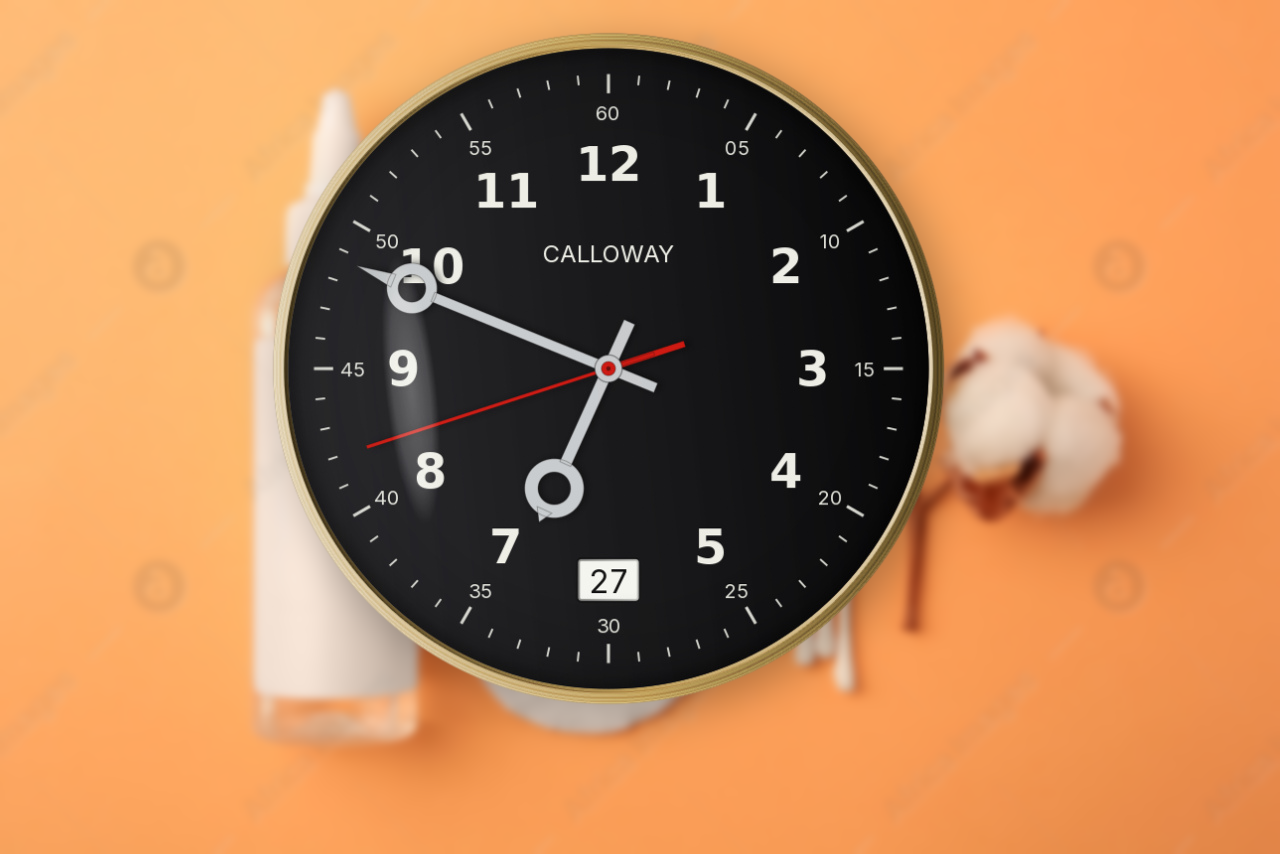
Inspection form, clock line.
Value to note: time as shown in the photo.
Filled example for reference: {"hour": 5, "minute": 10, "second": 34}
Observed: {"hour": 6, "minute": 48, "second": 42}
